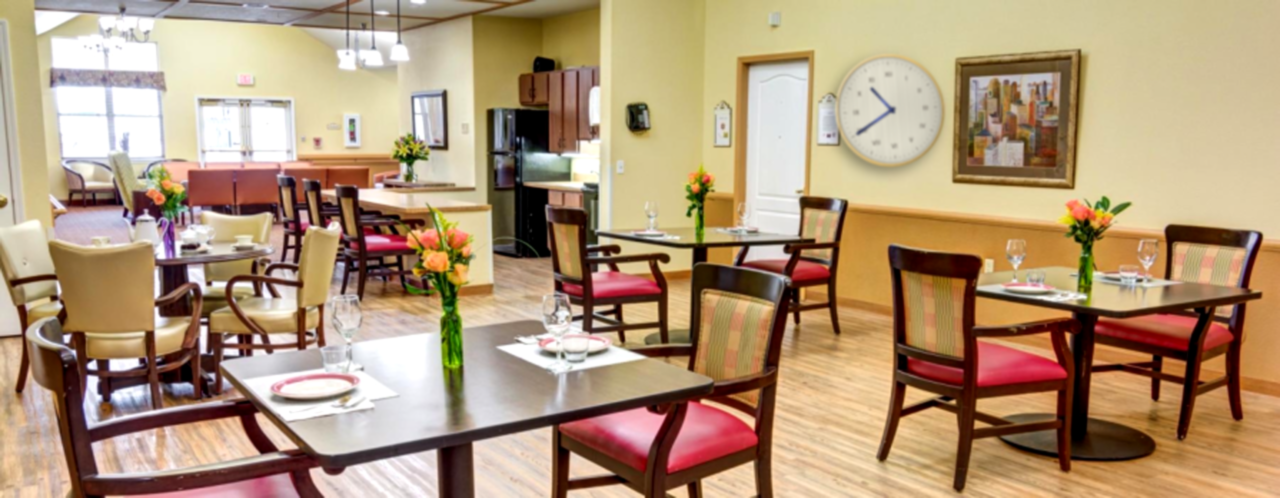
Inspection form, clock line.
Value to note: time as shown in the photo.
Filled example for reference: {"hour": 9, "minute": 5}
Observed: {"hour": 10, "minute": 40}
